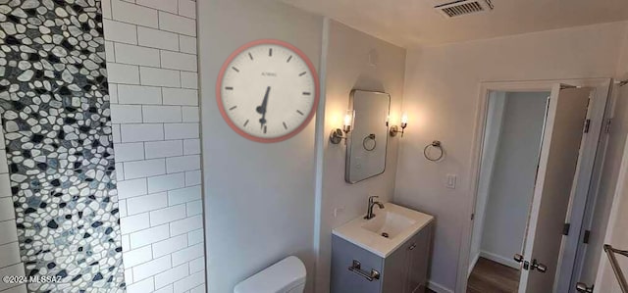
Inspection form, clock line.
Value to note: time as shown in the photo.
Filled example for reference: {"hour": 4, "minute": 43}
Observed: {"hour": 6, "minute": 31}
